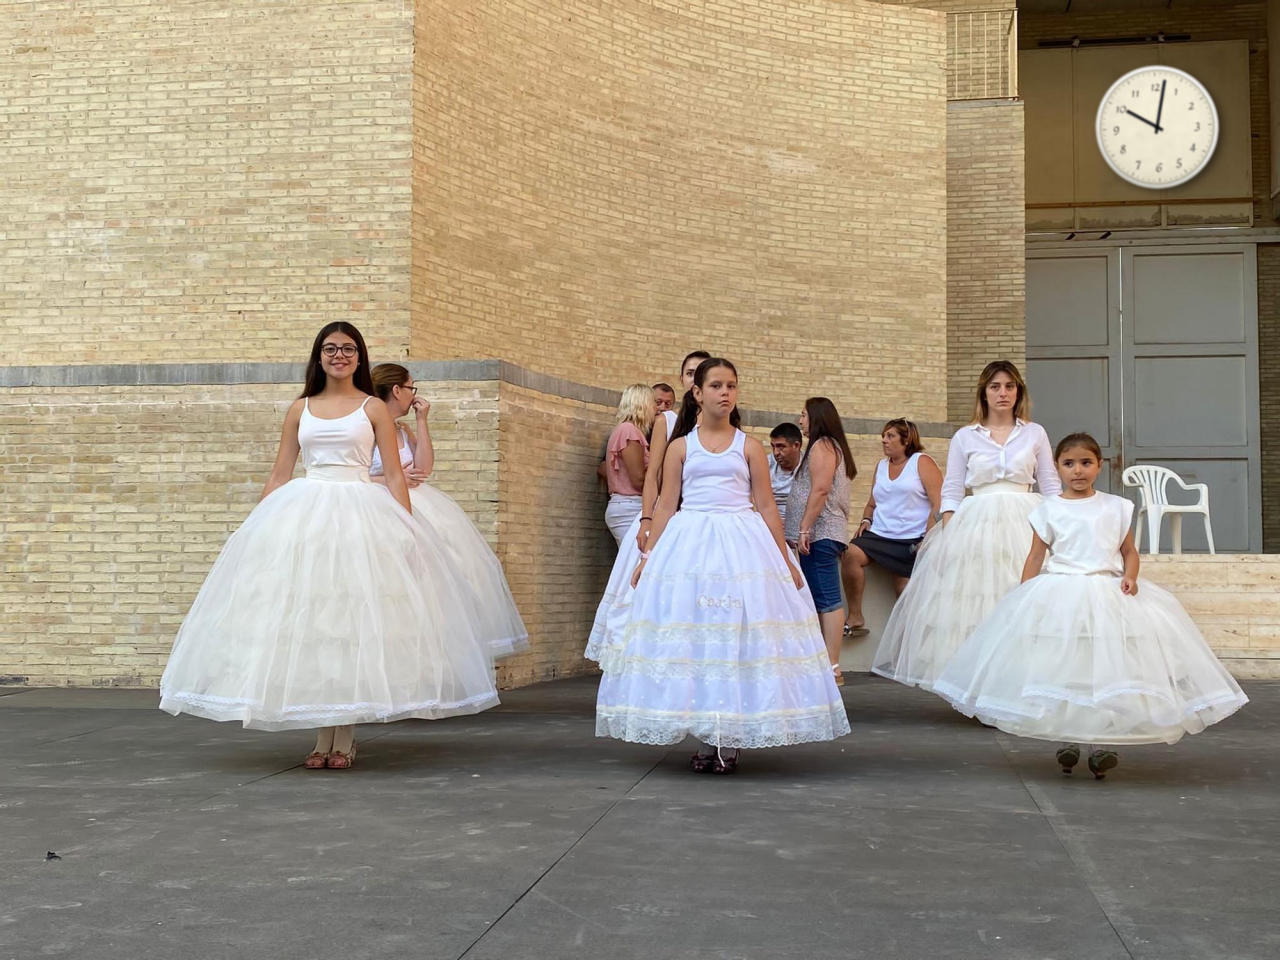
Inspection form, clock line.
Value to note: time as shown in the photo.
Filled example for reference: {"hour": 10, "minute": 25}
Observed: {"hour": 10, "minute": 2}
